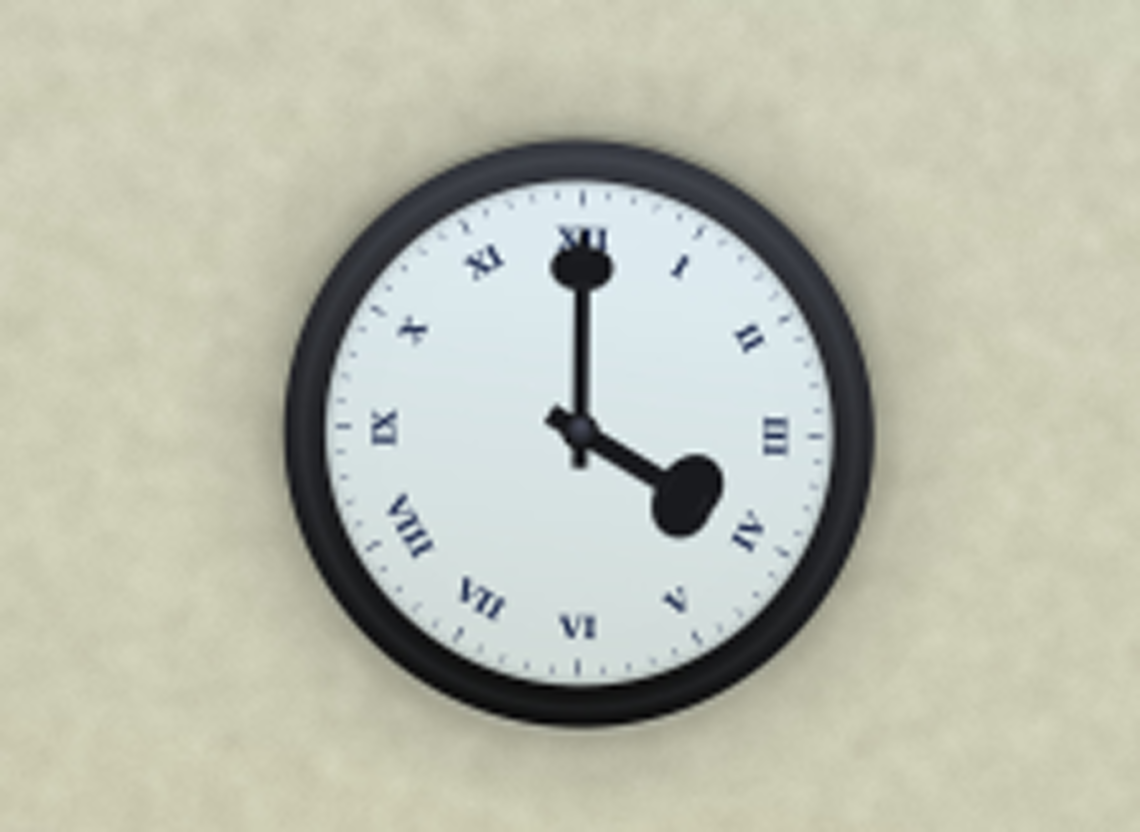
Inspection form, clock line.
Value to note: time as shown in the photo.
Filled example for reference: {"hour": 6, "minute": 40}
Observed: {"hour": 4, "minute": 0}
